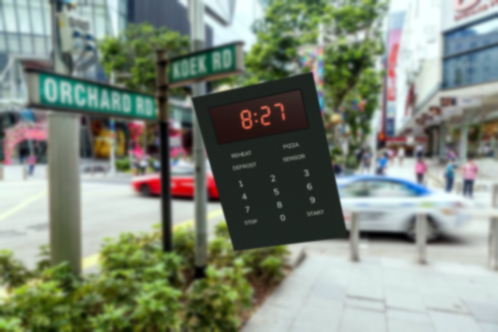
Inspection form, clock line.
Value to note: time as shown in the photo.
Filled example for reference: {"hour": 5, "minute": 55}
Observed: {"hour": 8, "minute": 27}
